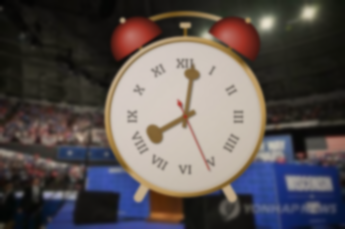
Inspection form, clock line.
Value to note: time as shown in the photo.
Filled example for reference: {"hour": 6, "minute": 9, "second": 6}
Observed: {"hour": 8, "minute": 1, "second": 26}
